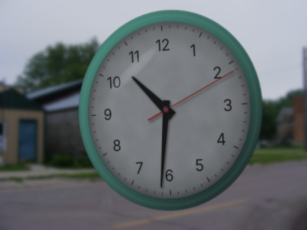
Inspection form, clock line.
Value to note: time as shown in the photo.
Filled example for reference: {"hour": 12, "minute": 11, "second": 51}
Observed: {"hour": 10, "minute": 31, "second": 11}
